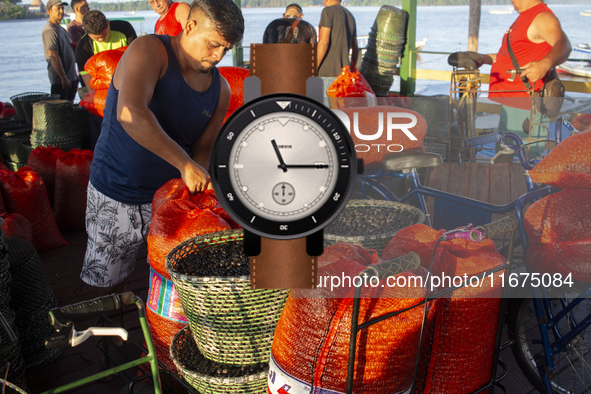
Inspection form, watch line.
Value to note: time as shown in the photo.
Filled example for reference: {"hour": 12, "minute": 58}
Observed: {"hour": 11, "minute": 15}
